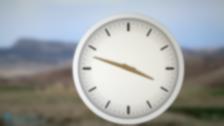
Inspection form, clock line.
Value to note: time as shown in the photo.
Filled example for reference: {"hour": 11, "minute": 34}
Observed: {"hour": 3, "minute": 48}
